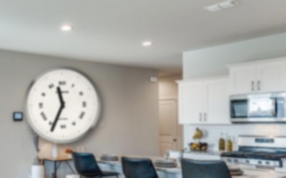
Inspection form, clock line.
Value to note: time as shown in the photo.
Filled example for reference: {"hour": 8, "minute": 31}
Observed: {"hour": 11, "minute": 34}
